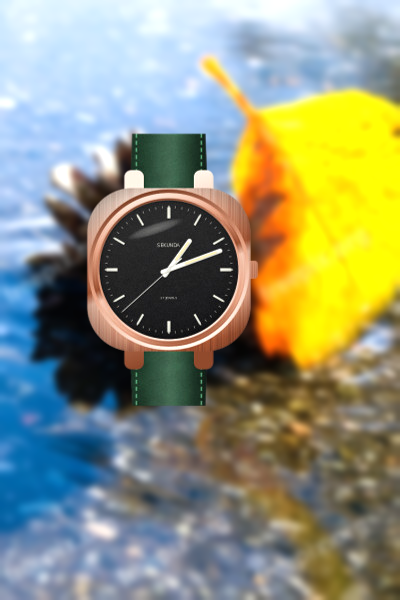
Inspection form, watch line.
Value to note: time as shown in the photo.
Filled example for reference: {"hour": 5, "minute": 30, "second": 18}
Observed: {"hour": 1, "minute": 11, "second": 38}
